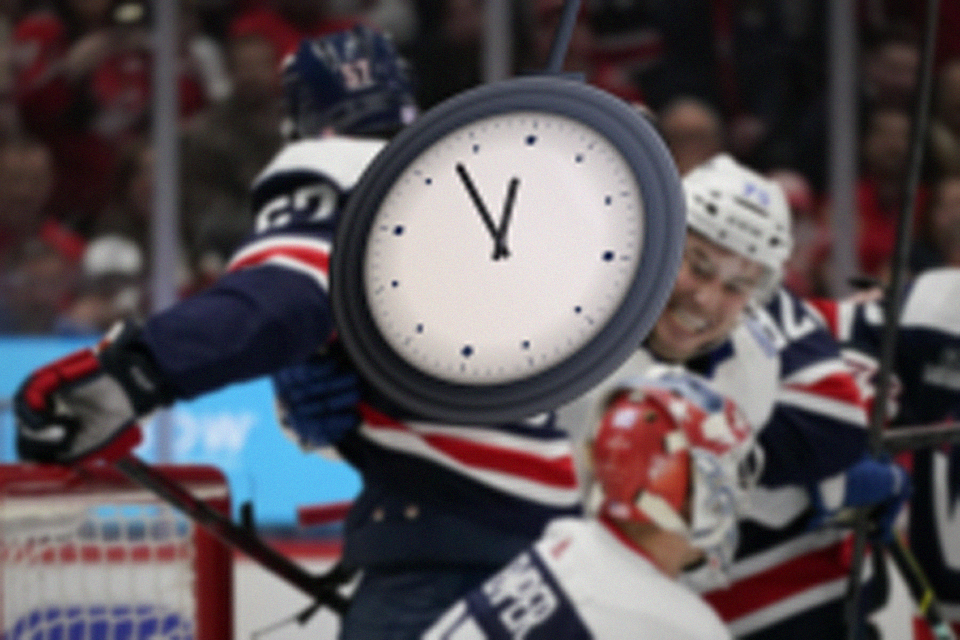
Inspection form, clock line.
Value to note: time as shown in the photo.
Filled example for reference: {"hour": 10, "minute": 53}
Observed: {"hour": 11, "minute": 53}
